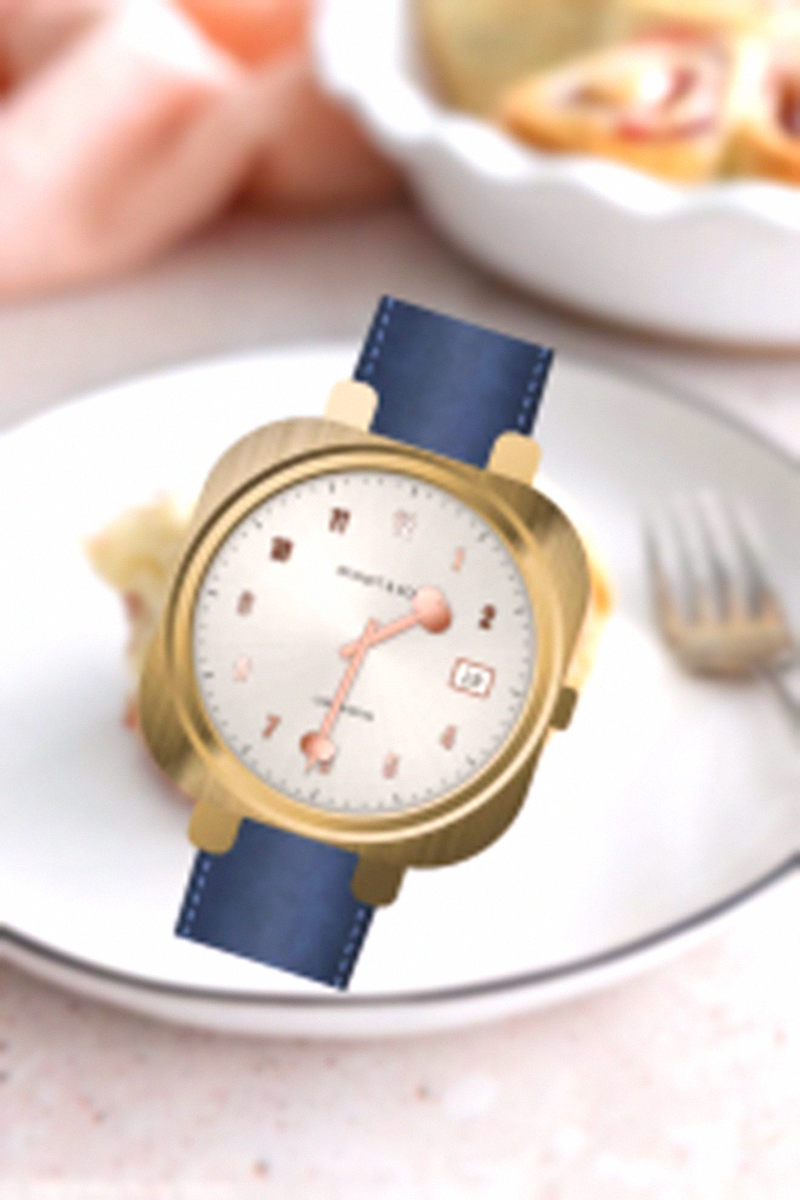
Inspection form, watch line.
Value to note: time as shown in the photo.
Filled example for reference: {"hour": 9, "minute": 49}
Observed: {"hour": 1, "minute": 31}
